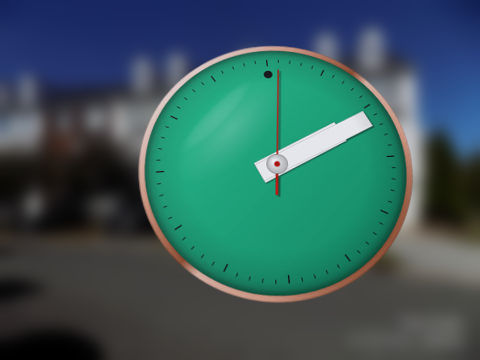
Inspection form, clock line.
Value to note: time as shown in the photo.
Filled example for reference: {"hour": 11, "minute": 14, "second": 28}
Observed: {"hour": 2, "minute": 11, "second": 1}
